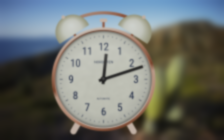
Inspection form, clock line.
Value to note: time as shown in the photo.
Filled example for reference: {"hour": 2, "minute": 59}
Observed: {"hour": 12, "minute": 12}
